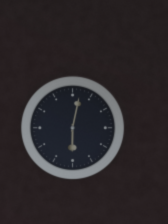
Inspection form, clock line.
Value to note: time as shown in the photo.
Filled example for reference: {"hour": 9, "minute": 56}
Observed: {"hour": 6, "minute": 2}
